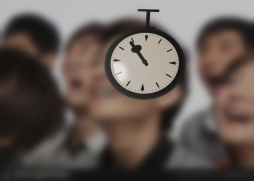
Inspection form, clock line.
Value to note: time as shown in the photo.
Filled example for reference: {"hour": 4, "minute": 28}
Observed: {"hour": 10, "minute": 54}
